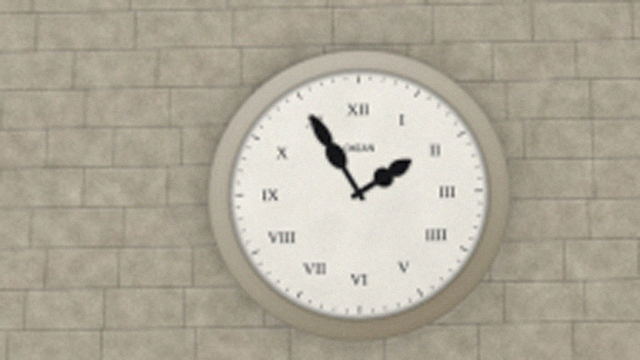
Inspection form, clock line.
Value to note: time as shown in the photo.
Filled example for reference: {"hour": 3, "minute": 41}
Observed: {"hour": 1, "minute": 55}
